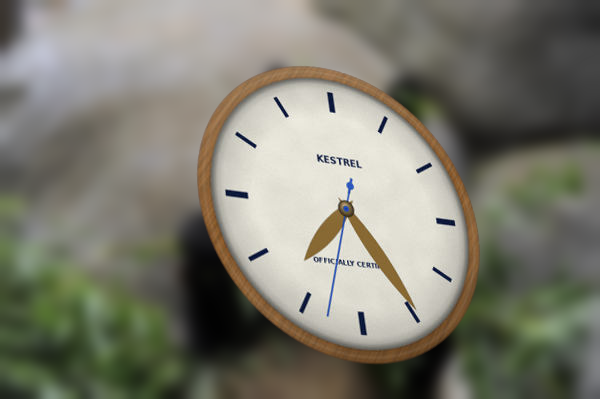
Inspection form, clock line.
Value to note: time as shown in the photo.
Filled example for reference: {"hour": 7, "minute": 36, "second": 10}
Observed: {"hour": 7, "minute": 24, "second": 33}
